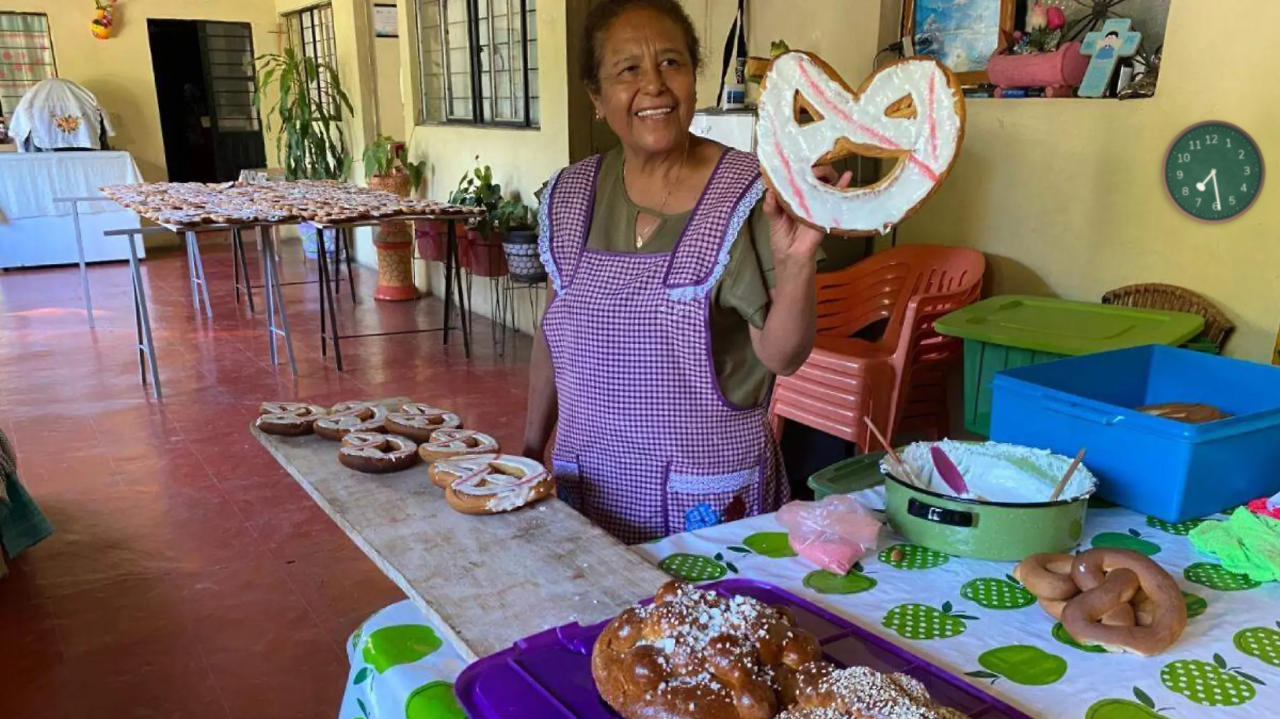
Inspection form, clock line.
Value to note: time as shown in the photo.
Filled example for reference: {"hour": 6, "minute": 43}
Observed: {"hour": 7, "minute": 29}
